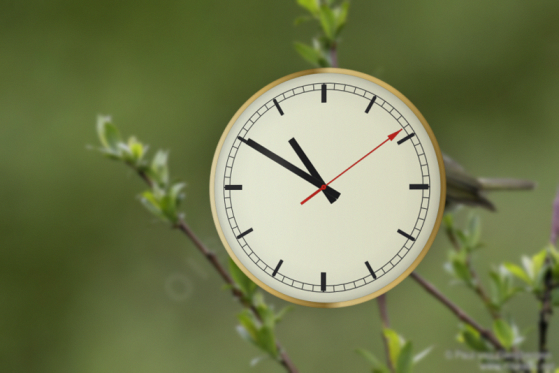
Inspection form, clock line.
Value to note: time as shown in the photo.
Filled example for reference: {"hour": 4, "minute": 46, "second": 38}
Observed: {"hour": 10, "minute": 50, "second": 9}
